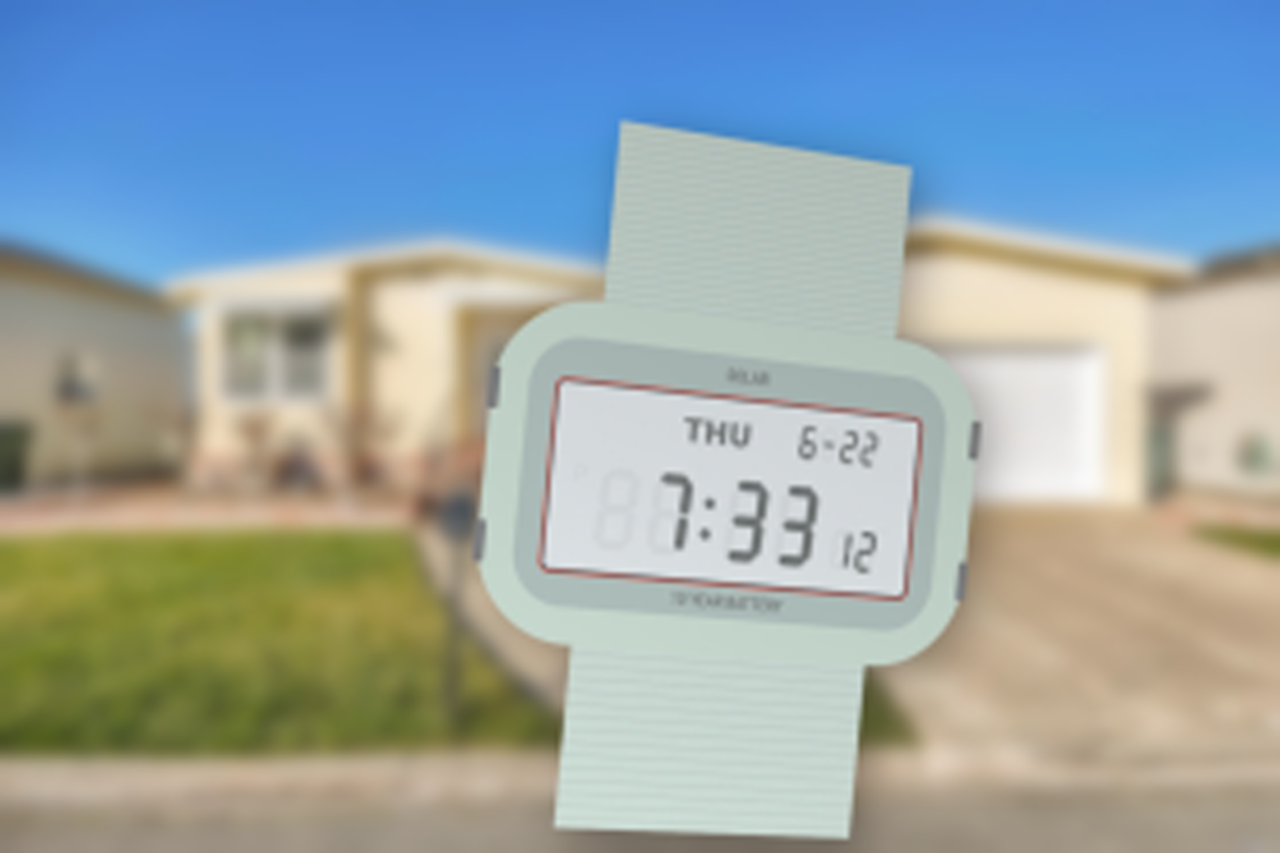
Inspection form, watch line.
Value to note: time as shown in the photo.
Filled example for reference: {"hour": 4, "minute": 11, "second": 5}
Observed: {"hour": 7, "minute": 33, "second": 12}
